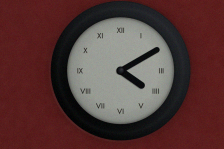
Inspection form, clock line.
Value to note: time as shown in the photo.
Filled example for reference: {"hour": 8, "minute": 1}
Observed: {"hour": 4, "minute": 10}
